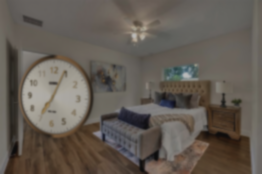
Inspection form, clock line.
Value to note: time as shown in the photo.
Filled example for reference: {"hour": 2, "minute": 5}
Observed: {"hour": 7, "minute": 4}
